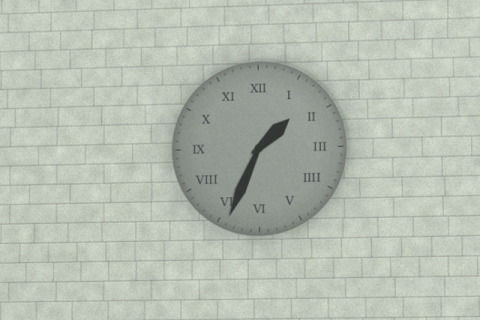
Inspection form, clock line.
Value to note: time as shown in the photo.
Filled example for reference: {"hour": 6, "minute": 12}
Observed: {"hour": 1, "minute": 34}
